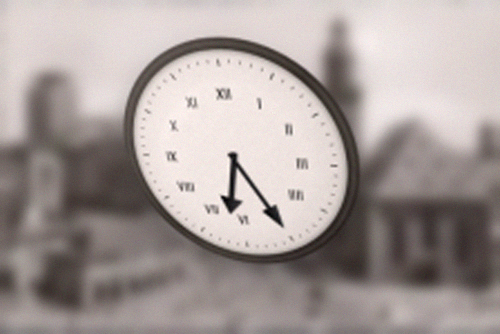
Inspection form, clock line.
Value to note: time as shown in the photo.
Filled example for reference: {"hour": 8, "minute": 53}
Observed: {"hour": 6, "minute": 25}
